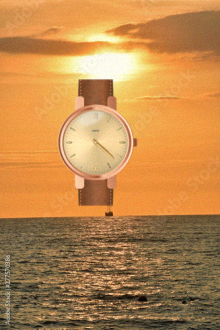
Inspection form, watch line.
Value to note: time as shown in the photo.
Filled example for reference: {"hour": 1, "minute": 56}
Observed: {"hour": 4, "minute": 22}
